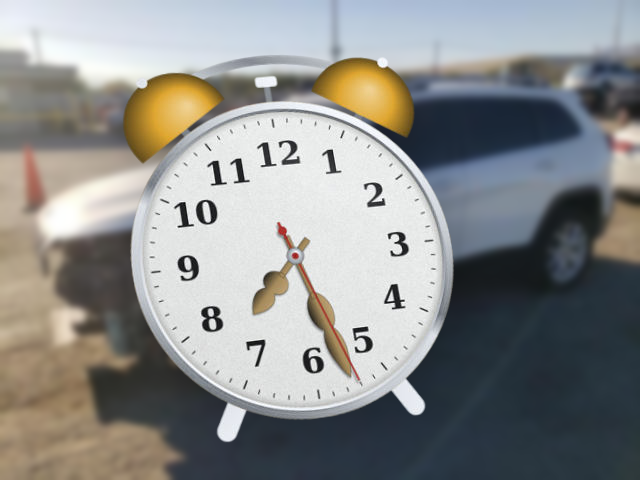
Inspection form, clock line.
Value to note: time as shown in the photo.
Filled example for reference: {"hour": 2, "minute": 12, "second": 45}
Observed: {"hour": 7, "minute": 27, "second": 27}
